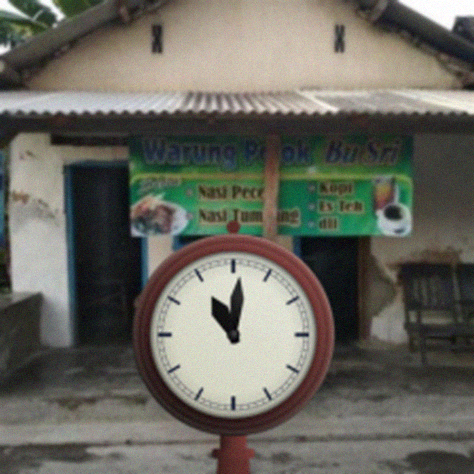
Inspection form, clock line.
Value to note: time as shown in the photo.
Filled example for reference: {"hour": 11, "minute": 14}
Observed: {"hour": 11, "minute": 1}
